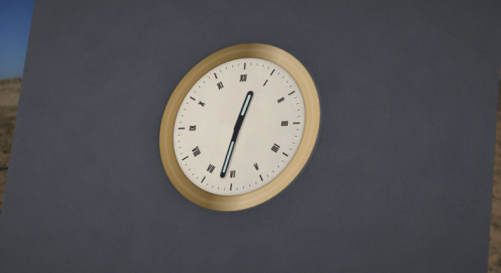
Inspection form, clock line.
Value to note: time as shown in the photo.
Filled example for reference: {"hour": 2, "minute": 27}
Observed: {"hour": 12, "minute": 32}
